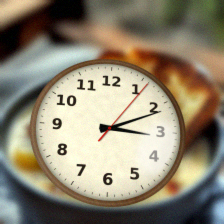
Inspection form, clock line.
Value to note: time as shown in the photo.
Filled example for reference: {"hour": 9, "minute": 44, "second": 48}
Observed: {"hour": 3, "minute": 11, "second": 6}
